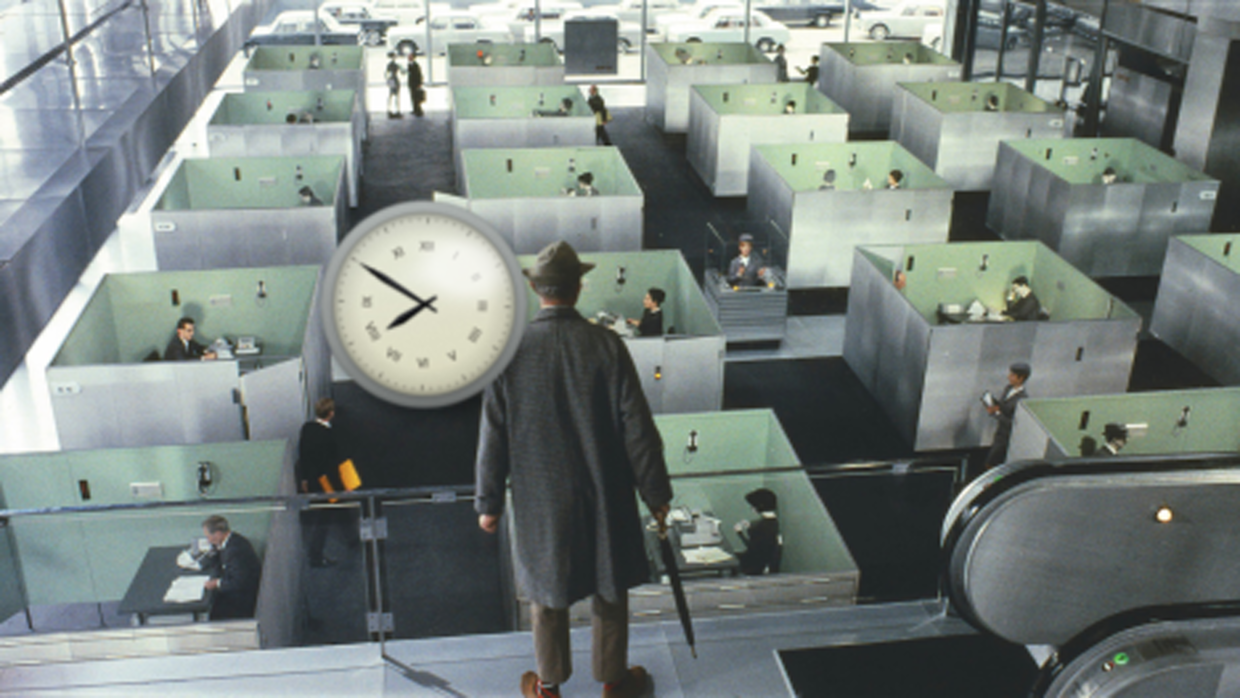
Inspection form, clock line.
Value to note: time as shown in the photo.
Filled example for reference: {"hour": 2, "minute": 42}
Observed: {"hour": 7, "minute": 50}
